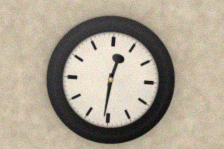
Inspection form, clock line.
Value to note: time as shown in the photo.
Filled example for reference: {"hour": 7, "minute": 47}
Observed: {"hour": 12, "minute": 31}
